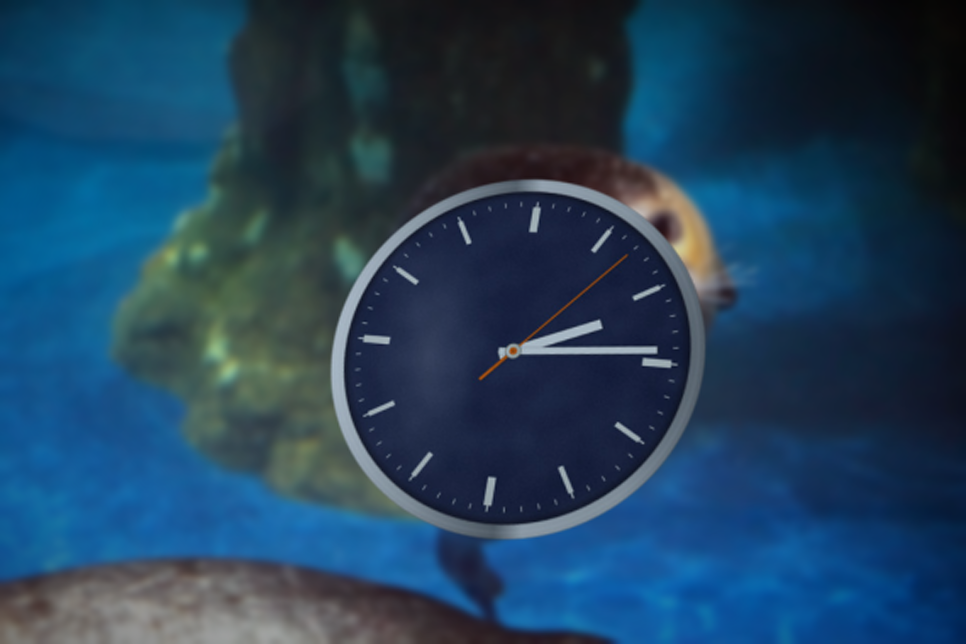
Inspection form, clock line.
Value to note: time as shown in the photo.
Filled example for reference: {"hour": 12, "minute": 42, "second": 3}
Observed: {"hour": 2, "minute": 14, "second": 7}
